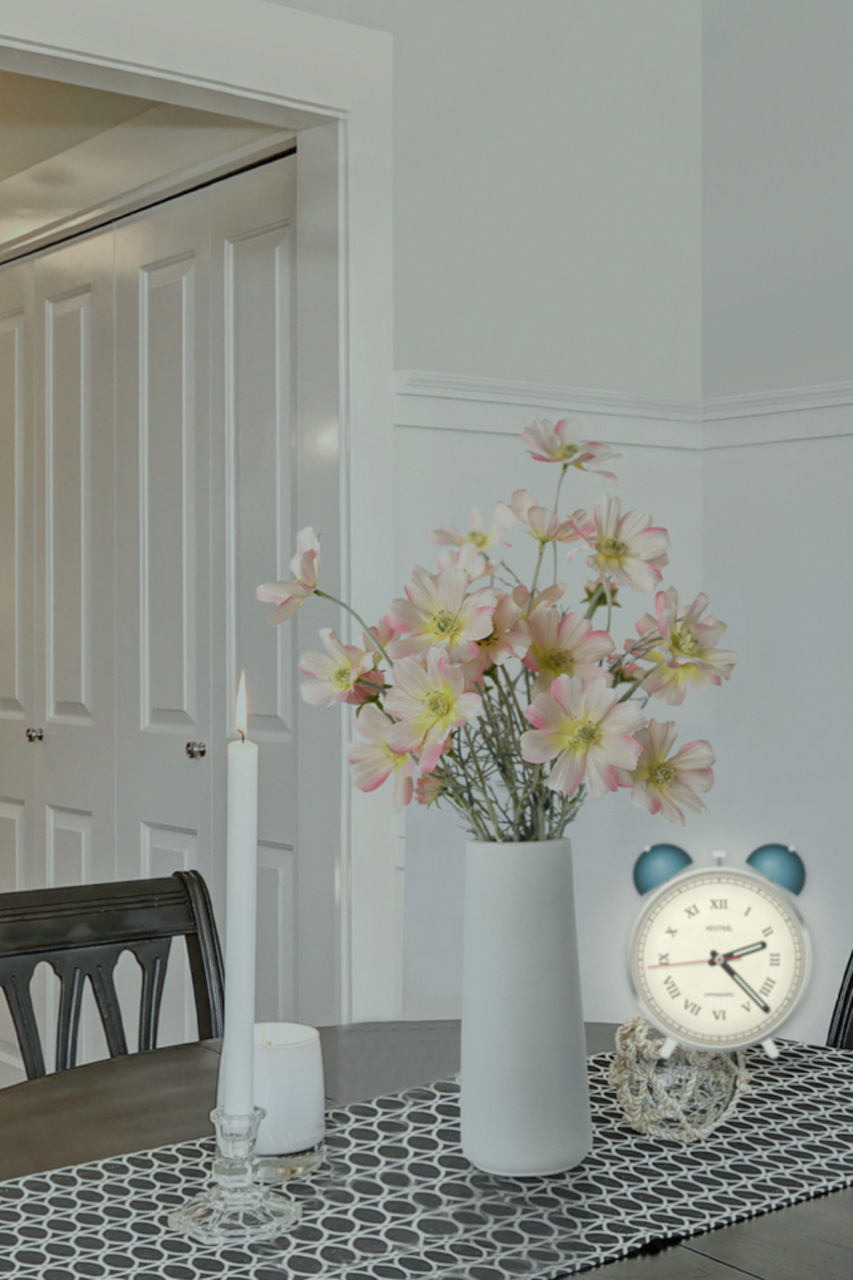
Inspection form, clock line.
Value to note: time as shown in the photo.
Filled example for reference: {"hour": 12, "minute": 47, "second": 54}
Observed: {"hour": 2, "minute": 22, "second": 44}
